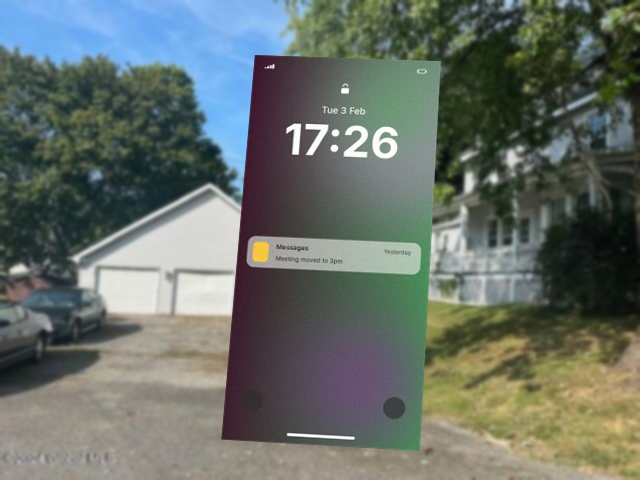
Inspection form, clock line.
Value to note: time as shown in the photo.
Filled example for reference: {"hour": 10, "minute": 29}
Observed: {"hour": 17, "minute": 26}
